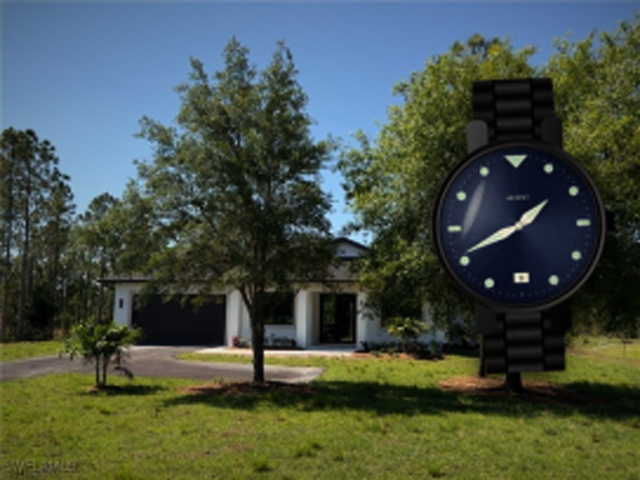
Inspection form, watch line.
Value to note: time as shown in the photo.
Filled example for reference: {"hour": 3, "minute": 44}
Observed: {"hour": 1, "minute": 41}
